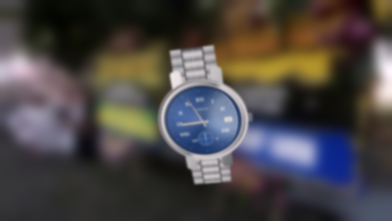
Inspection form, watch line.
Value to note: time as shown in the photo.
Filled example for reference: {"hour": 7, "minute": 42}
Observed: {"hour": 8, "minute": 56}
